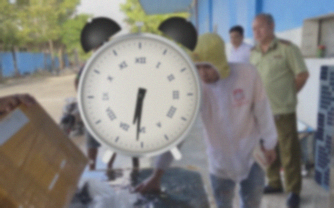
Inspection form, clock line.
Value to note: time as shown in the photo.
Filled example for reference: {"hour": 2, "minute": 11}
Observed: {"hour": 6, "minute": 31}
